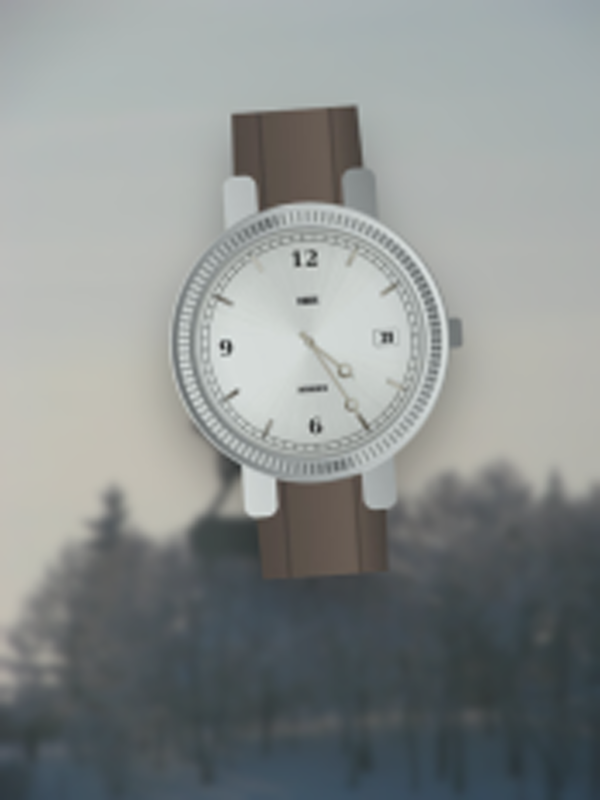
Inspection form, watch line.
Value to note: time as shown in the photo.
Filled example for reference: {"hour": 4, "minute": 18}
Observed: {"hour": 4, "minute": 25}
